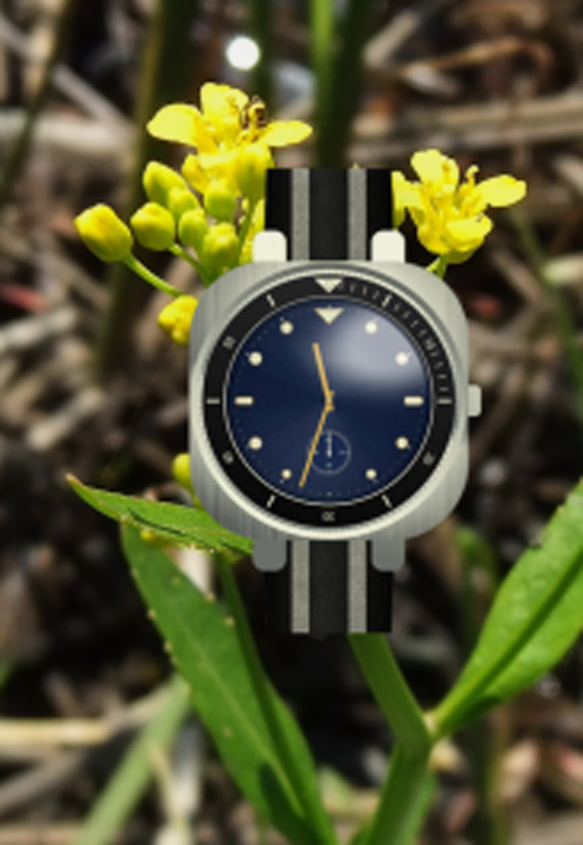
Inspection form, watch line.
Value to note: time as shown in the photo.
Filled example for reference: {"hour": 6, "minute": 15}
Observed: {"hour": 11, "minute": 33}
